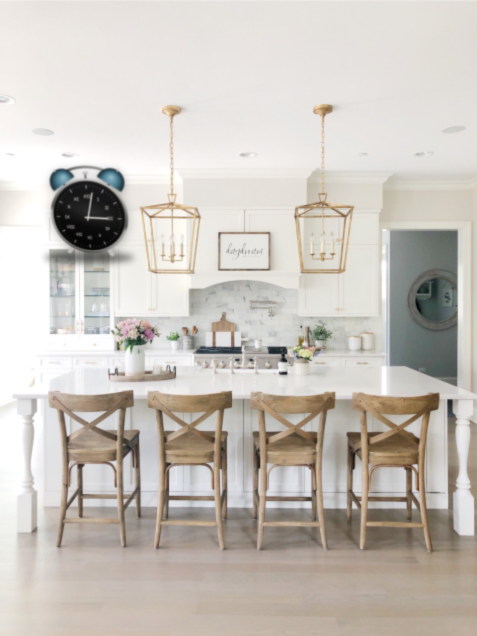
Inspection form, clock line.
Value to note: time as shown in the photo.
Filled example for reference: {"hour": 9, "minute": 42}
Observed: {"hour": 3, "minute": 2}
